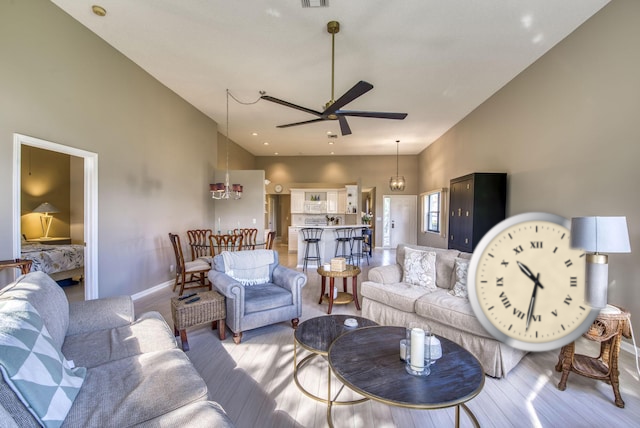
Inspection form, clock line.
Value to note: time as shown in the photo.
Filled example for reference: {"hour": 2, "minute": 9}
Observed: {"hour": 10, "minute": 32}
